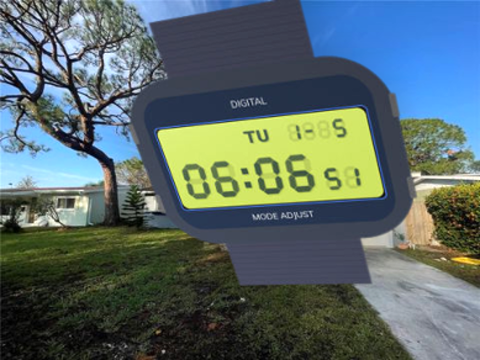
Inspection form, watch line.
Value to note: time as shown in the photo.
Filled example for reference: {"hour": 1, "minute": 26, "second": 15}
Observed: {"hour": 6, "minute": 6, "second": 51}
